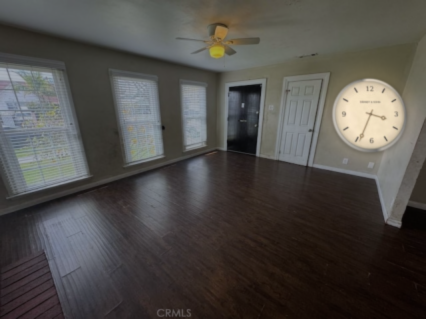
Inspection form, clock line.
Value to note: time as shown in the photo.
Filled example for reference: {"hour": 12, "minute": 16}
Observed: {"hour": 3, "minute": 34}
